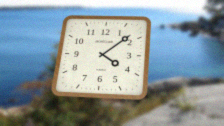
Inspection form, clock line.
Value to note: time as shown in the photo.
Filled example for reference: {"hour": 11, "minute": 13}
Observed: {"hour": 4, "minute": 8}
